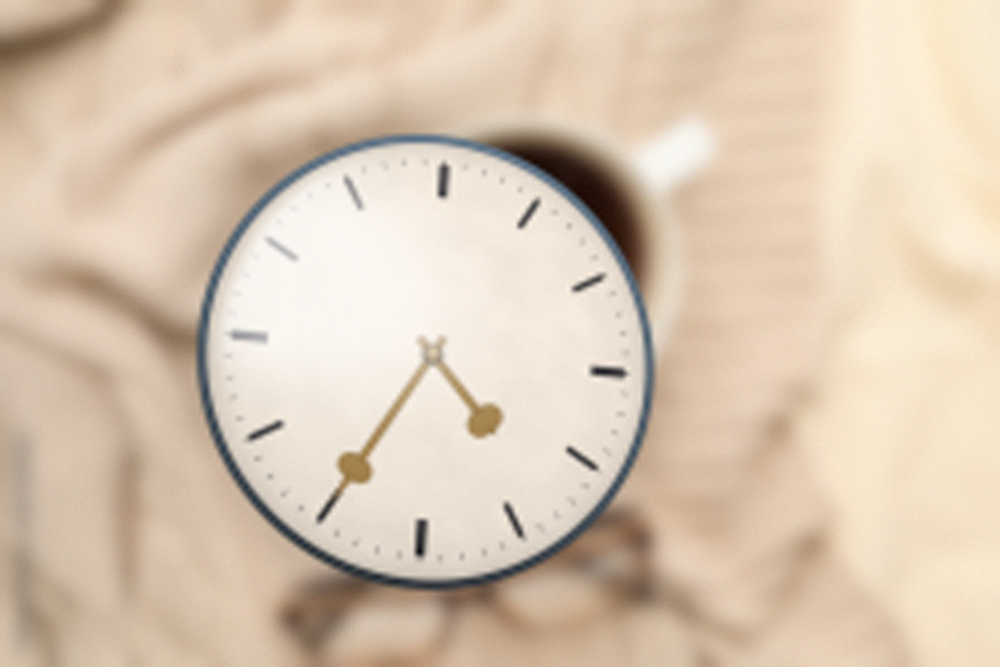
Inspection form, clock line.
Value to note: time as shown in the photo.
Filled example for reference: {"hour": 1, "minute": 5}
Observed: {"hour": 4, "minute": 35}
